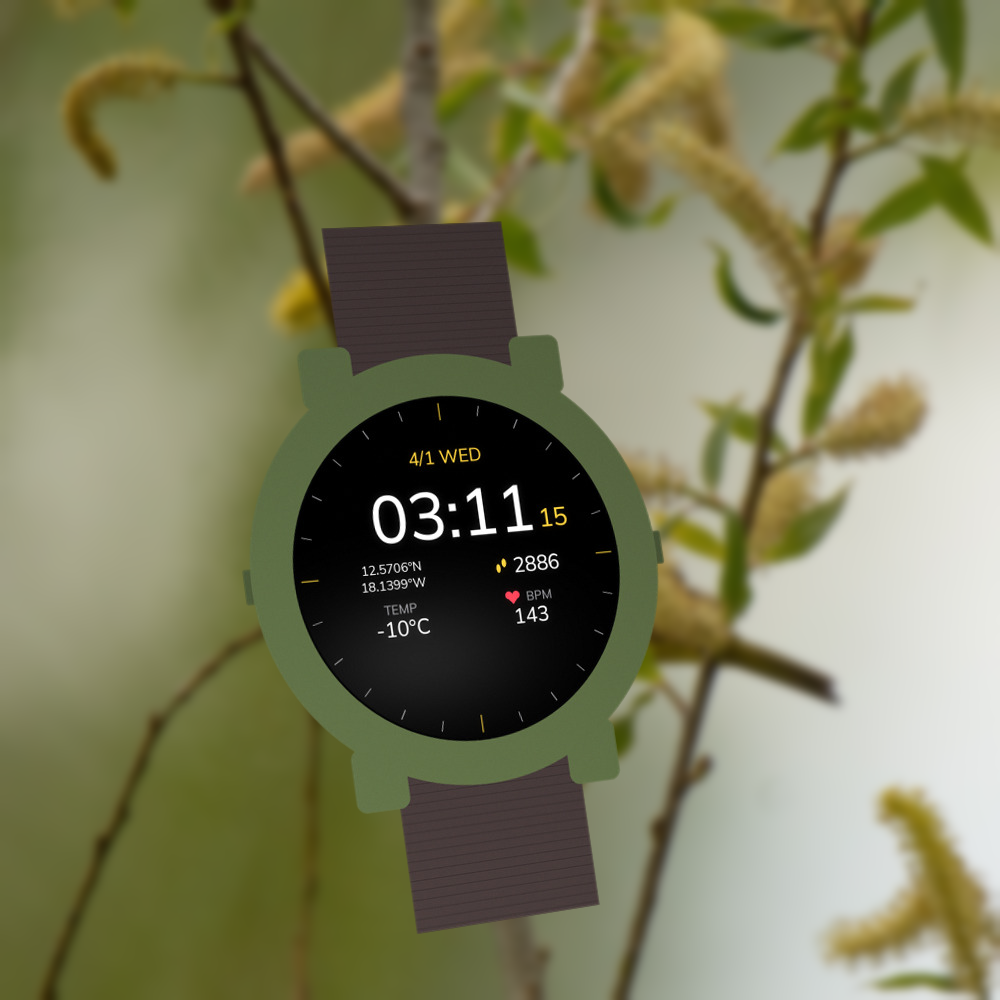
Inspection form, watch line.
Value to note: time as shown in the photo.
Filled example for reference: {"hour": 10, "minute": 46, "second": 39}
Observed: {"hour": 3, "minute": 11, "second": 15}
